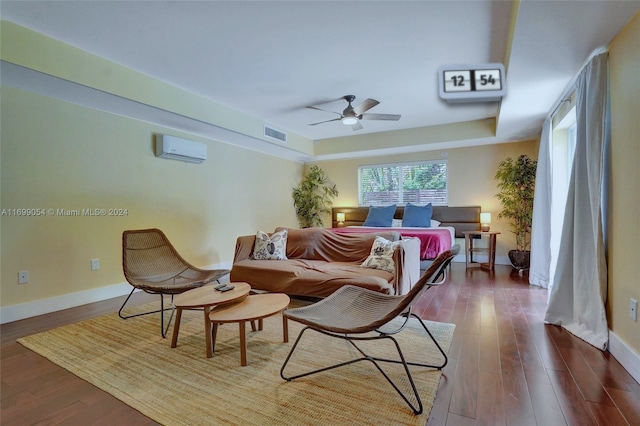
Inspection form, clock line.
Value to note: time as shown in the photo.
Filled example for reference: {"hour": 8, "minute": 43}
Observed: {"hour": 12, "minute": 54}
